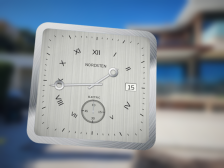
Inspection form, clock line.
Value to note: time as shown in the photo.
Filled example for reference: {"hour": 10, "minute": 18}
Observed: {"hour": 1, "minute": 44}
